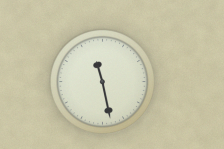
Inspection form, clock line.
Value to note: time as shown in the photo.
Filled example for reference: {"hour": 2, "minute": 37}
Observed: {"hour": 11, "minute": 28}
